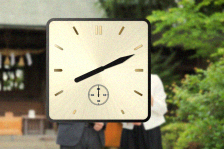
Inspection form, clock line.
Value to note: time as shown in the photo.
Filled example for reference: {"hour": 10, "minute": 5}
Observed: {"hour": 8, "minute": 11}
